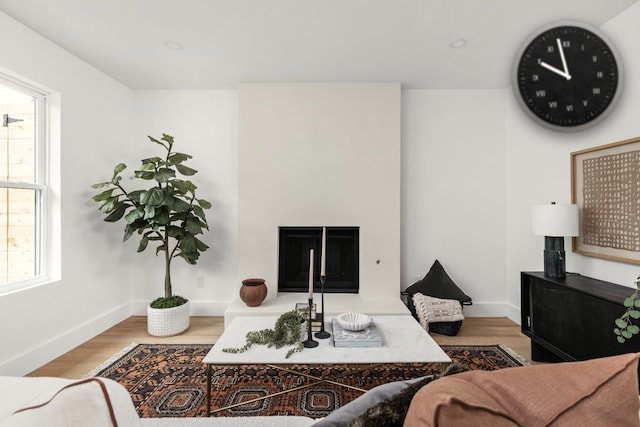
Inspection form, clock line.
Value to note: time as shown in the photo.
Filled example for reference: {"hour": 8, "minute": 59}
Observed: {"hour": 9, "minute": 58}
